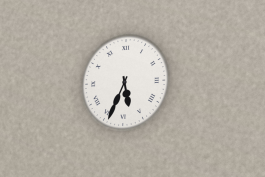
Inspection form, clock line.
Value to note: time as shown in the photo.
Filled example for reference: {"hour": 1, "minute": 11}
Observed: {"hour": 5, "minute": 34}
